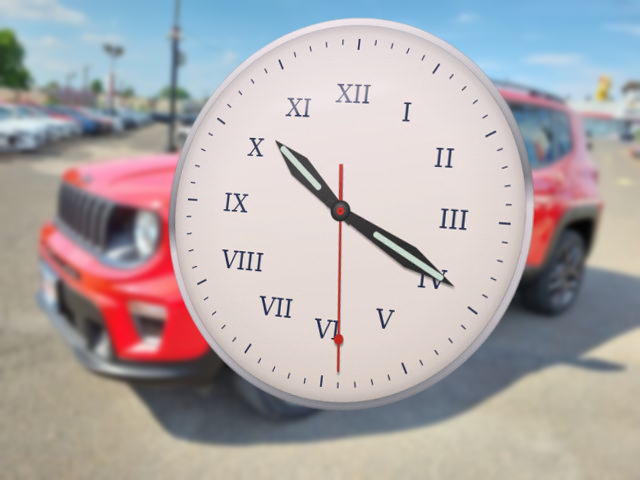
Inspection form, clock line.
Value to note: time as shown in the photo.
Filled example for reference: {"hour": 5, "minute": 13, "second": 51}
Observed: {"hour": 10, "minute": 19, "second": 29}
